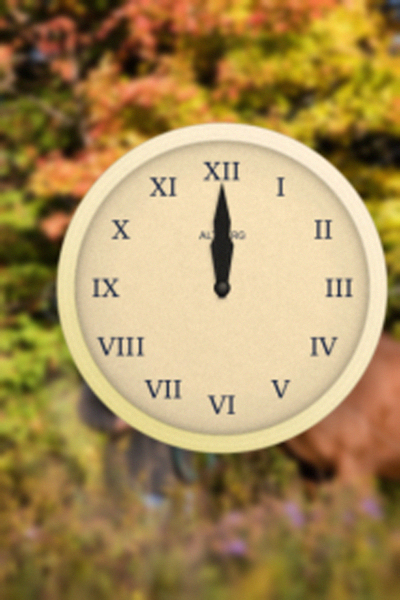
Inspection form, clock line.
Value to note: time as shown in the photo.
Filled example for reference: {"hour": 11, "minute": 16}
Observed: {"hour": 12, "minute": 0}
